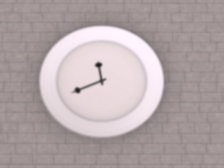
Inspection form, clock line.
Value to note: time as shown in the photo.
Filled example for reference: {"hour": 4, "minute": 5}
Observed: {"hour": 11, "minute": 41}
